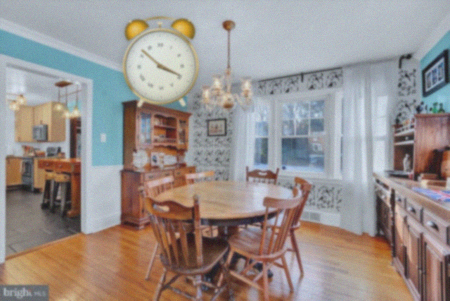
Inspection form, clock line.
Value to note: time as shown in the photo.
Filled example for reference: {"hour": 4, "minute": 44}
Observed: {"hour": 3, "minute": 52}
